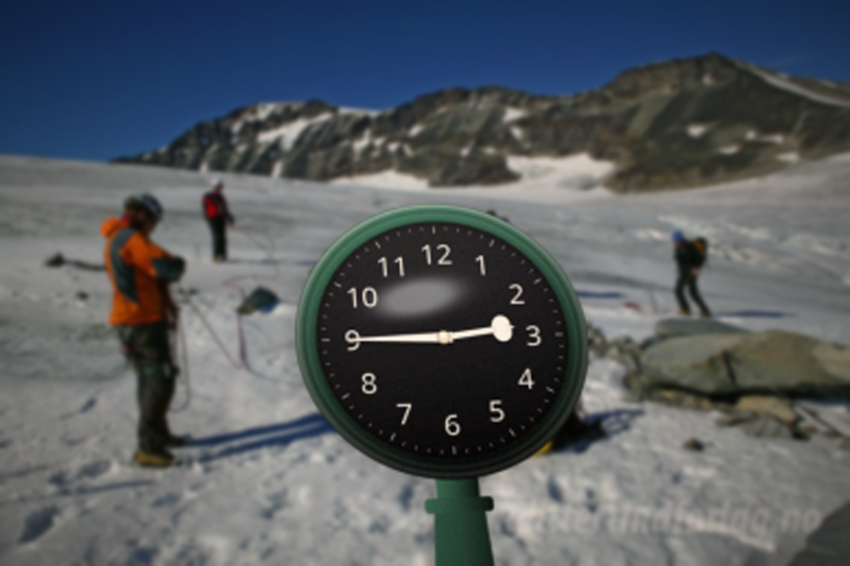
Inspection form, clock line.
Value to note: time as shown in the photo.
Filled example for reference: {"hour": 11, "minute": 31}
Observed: {"hour": 2, "minute": 45}
